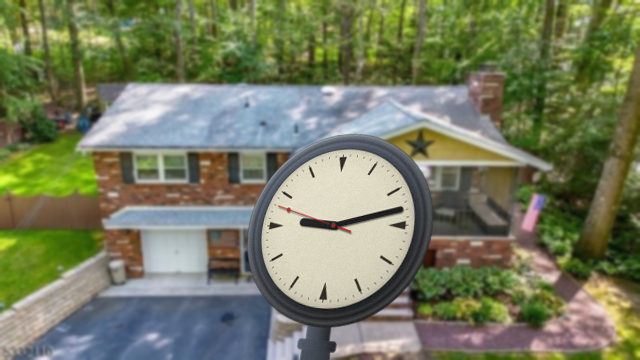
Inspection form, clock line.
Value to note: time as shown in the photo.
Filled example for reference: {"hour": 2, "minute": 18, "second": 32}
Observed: {"hour": 9, "minute": 12, "second": 48}
